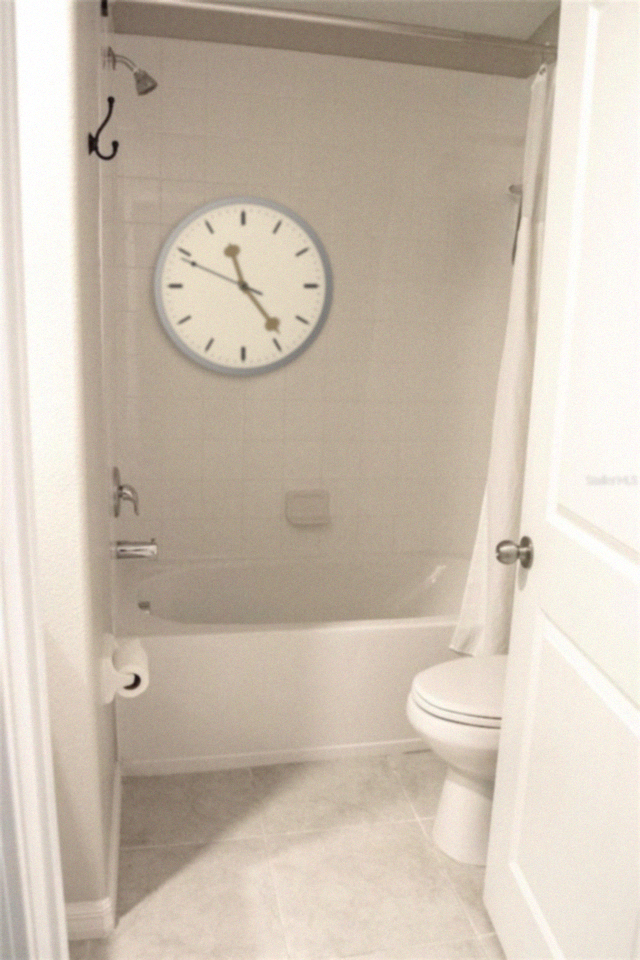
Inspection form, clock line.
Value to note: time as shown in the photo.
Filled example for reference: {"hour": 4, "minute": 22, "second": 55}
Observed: {"hour": 11, "minute": 23, "second": 49}
